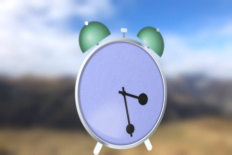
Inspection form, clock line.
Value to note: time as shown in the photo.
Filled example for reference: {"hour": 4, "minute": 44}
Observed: {"hour": 3, "minute": 28}
